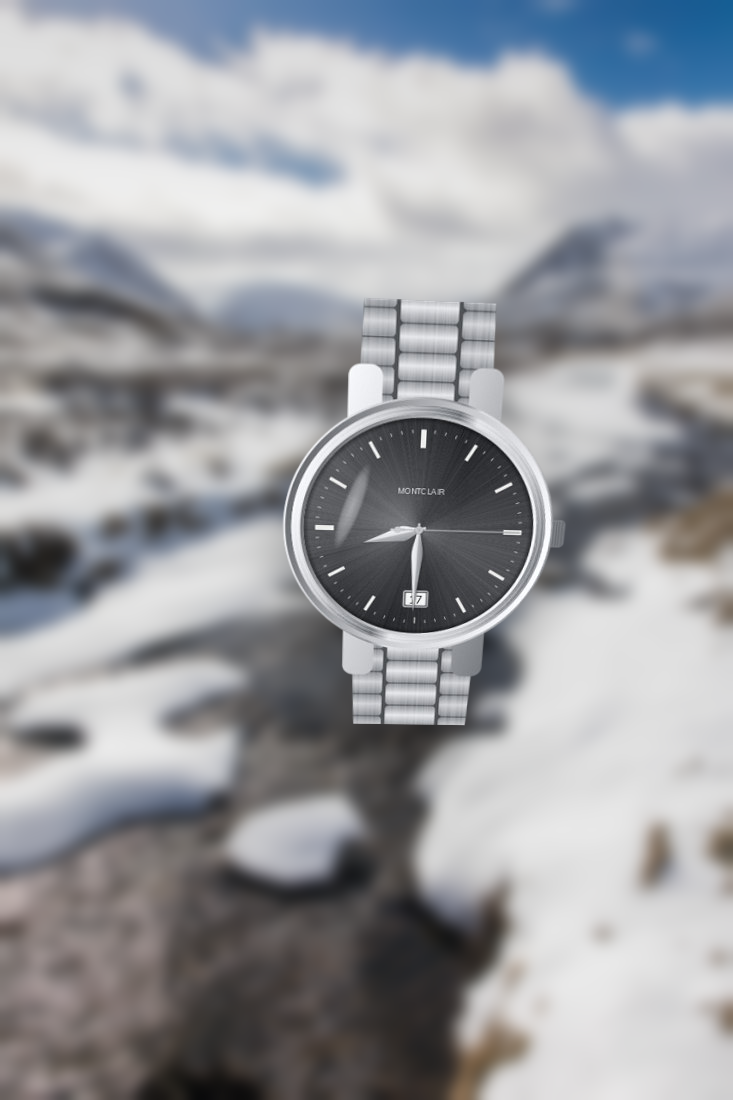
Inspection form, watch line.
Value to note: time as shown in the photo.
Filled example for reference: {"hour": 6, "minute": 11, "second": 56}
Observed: {"hour": 8, "minute": 30, "second": 15}
